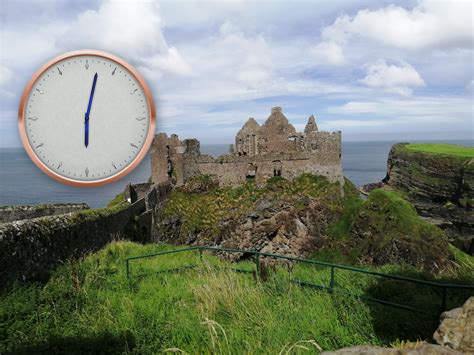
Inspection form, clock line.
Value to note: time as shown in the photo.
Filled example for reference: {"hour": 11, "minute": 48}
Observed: {"hour": 6, "minute": 2}
